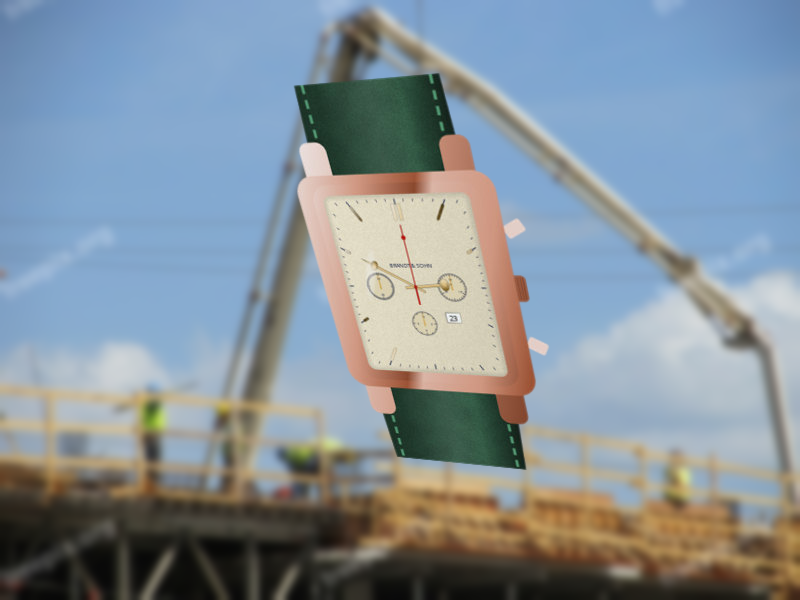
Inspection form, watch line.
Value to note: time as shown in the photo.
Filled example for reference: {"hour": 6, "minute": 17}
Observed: {"hour": 2, "minute": 50}
